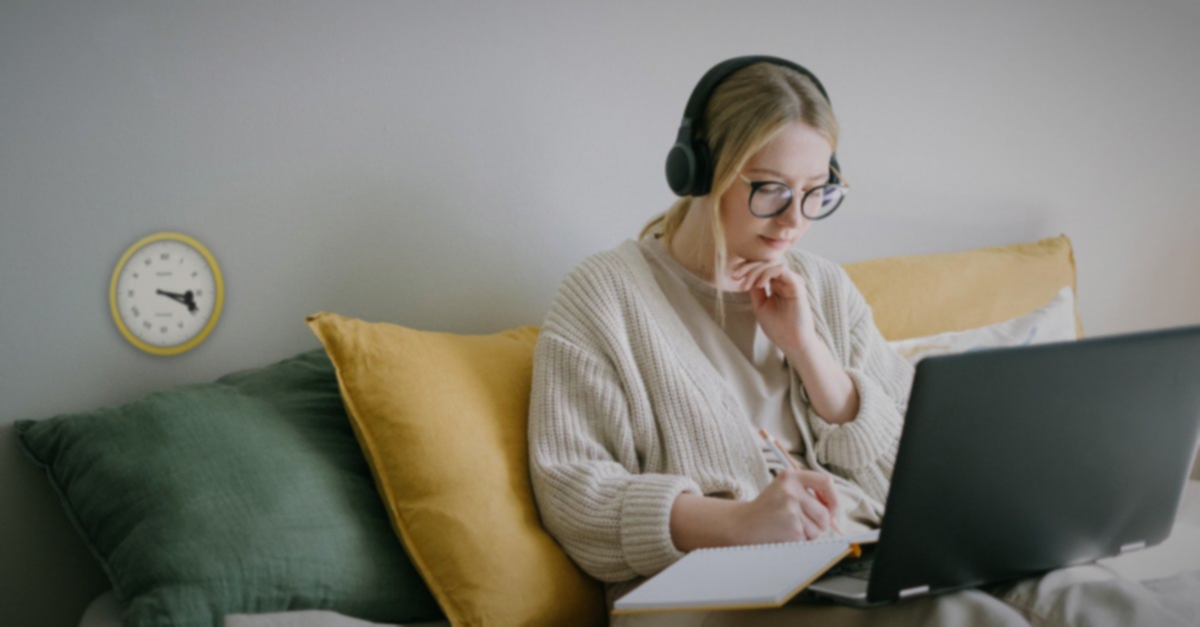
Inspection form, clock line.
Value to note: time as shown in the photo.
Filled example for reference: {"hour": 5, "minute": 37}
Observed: {"hour": 3, "minute": 19}
